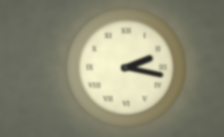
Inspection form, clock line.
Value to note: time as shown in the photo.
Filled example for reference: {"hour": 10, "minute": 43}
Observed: {"hour": 2, "minute": 17}
